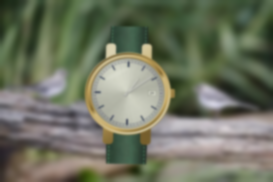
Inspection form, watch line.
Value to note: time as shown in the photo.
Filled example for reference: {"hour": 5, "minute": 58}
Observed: {"hour": 1, "minute": 9}
